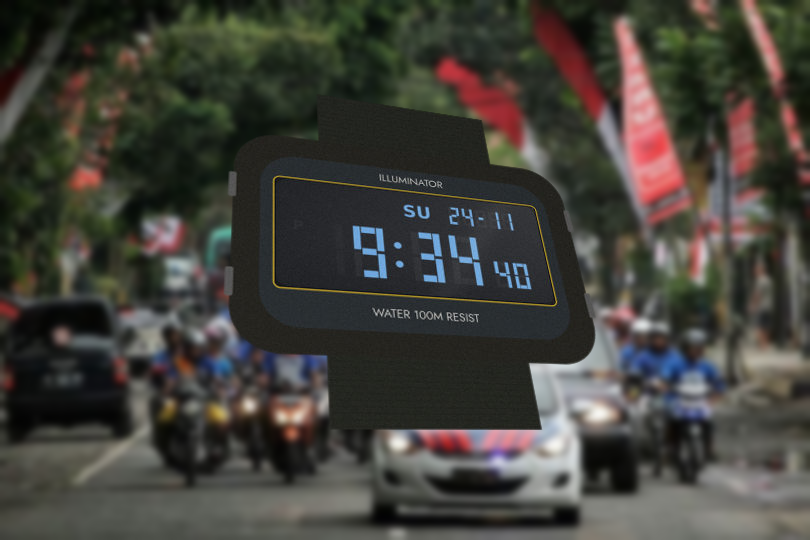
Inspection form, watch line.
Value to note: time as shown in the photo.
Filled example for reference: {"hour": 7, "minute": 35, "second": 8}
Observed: {"hour": 9, "minute": 34, "second": 40}
